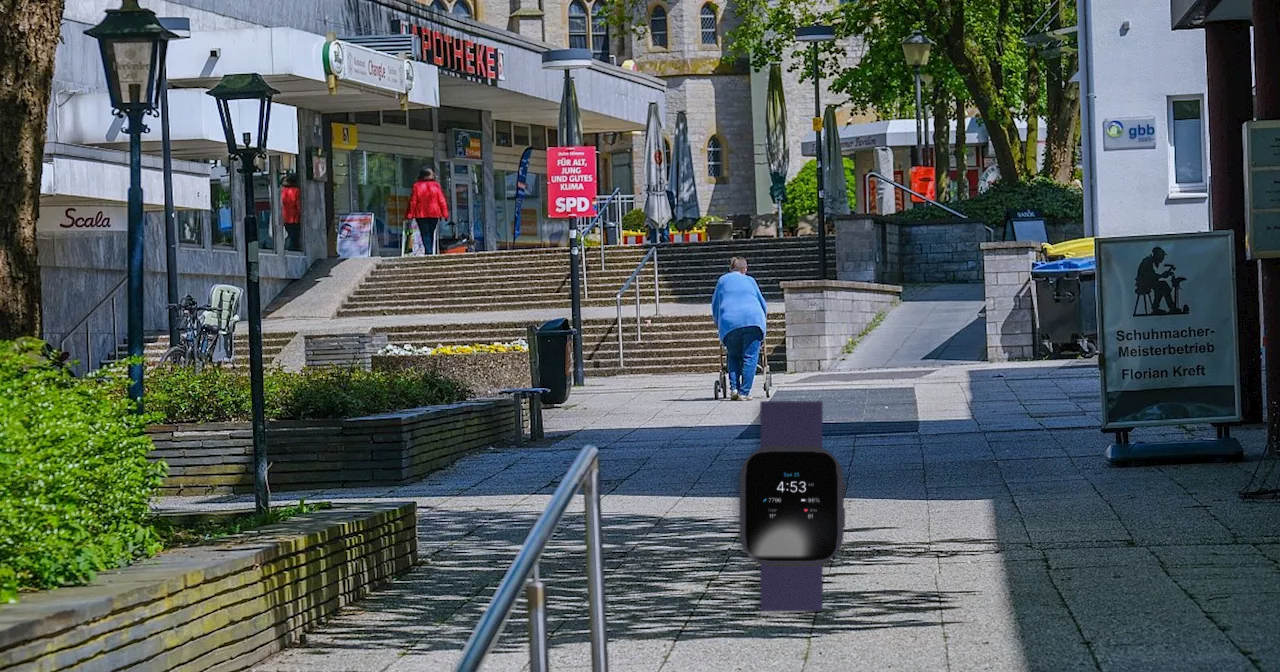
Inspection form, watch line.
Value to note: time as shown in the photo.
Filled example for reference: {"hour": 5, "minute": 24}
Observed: {"hour": 4, "minute": 53}
